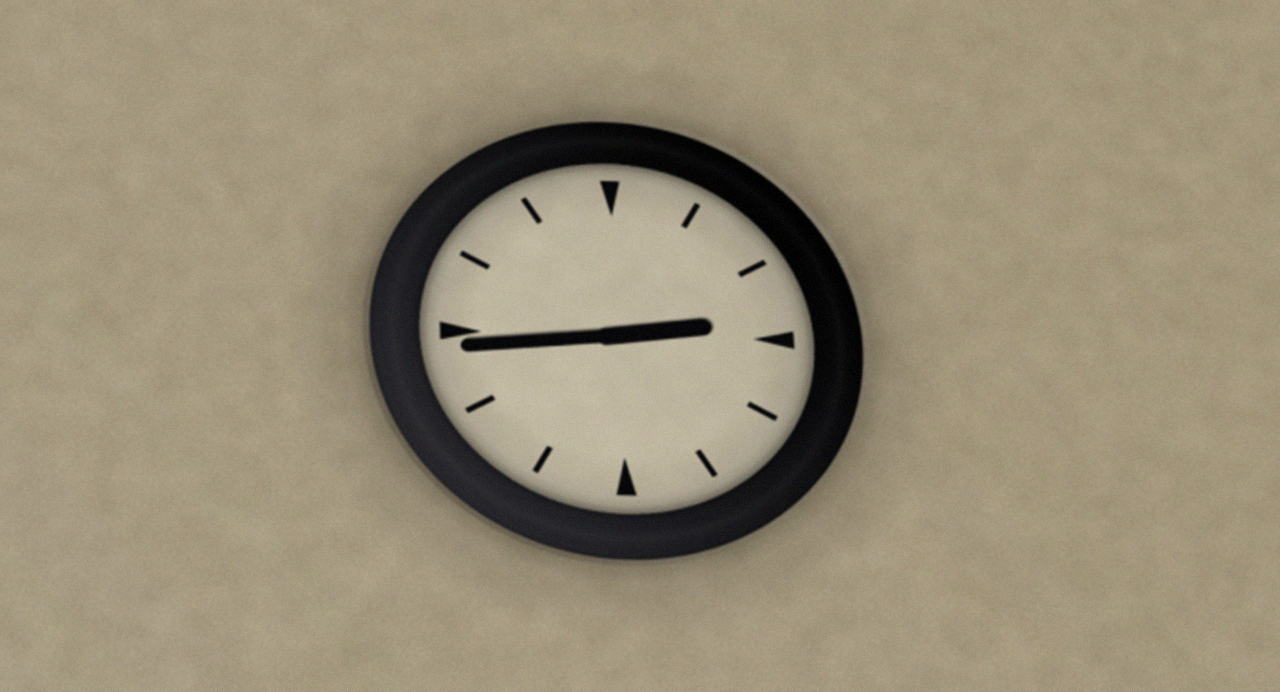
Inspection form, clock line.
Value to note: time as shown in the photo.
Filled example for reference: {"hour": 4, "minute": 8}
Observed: {"hour": 2, "minute": 44}
